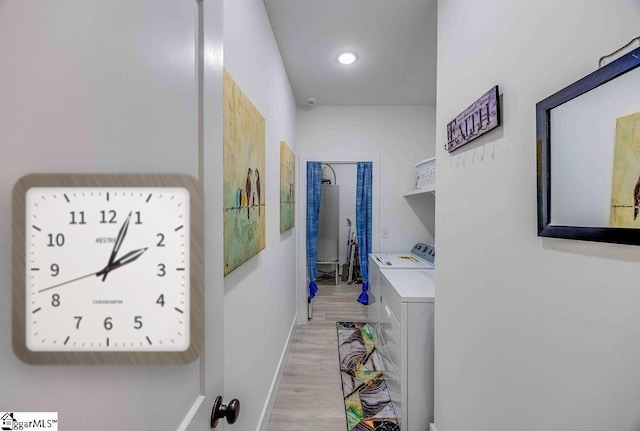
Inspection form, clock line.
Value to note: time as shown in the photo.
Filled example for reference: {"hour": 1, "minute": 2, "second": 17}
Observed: {"hour": 2, "minute": 3, "second": 42}
